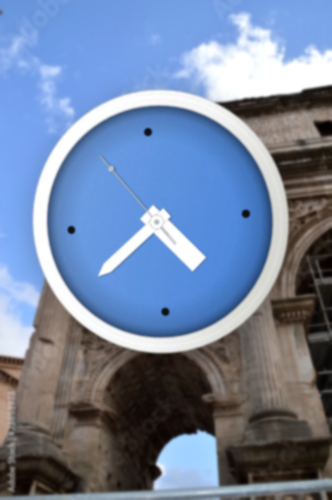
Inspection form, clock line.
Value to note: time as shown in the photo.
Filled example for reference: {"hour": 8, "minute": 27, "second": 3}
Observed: {"hour": 4, "minute": 38, "second": 54}
